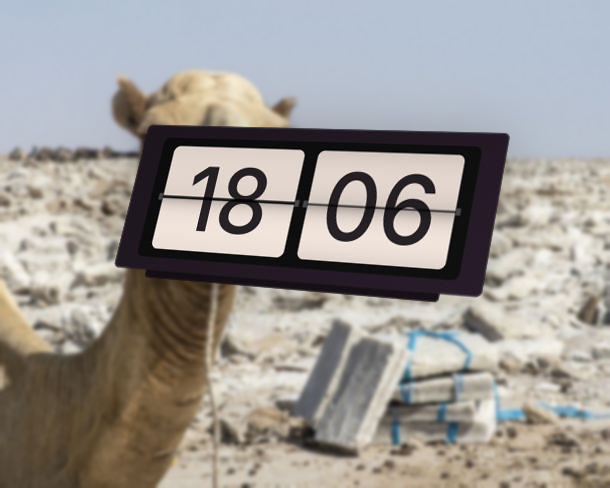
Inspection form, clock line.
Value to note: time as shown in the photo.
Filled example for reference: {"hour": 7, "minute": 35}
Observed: {"hour": 18, "minute": 6}
